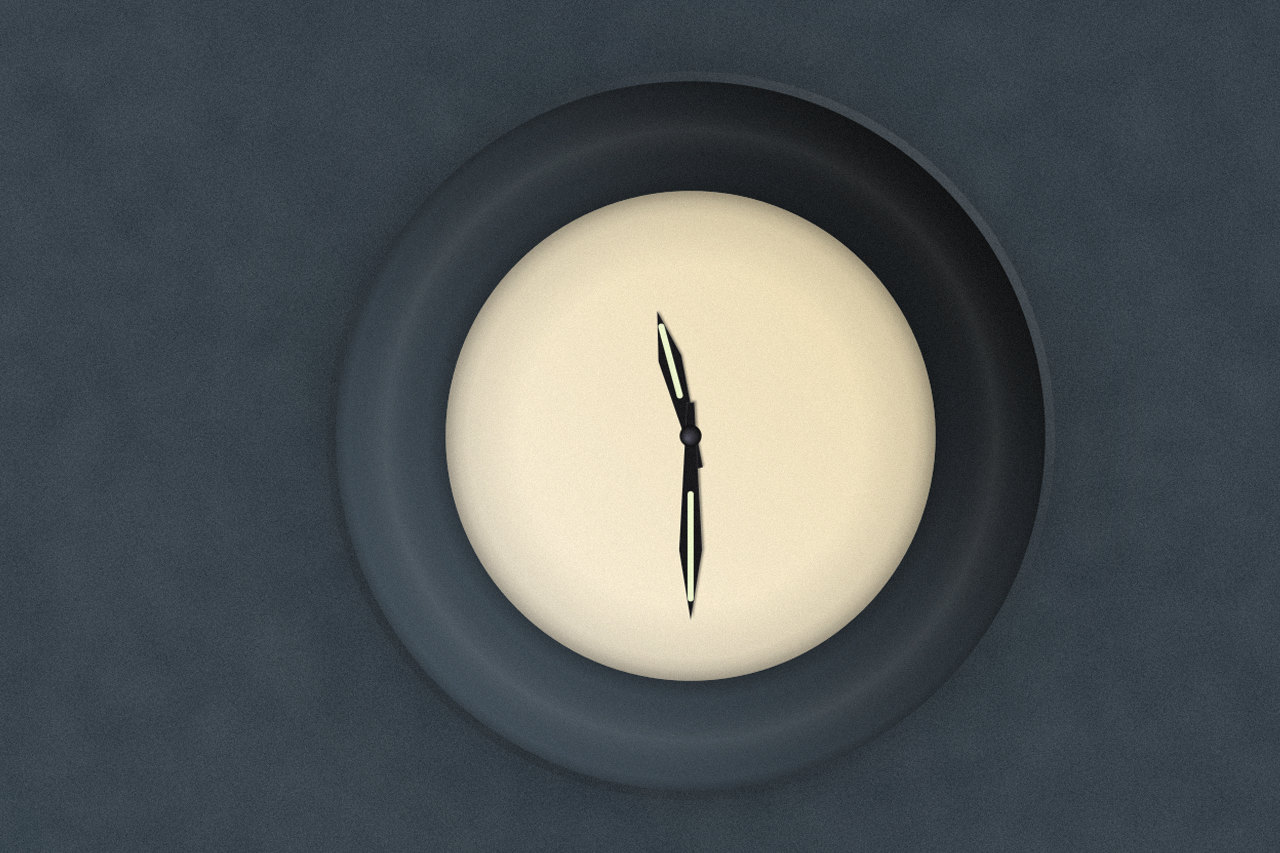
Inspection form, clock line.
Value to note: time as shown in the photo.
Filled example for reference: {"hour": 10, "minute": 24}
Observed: {"hour": 11, "minute": 30}
